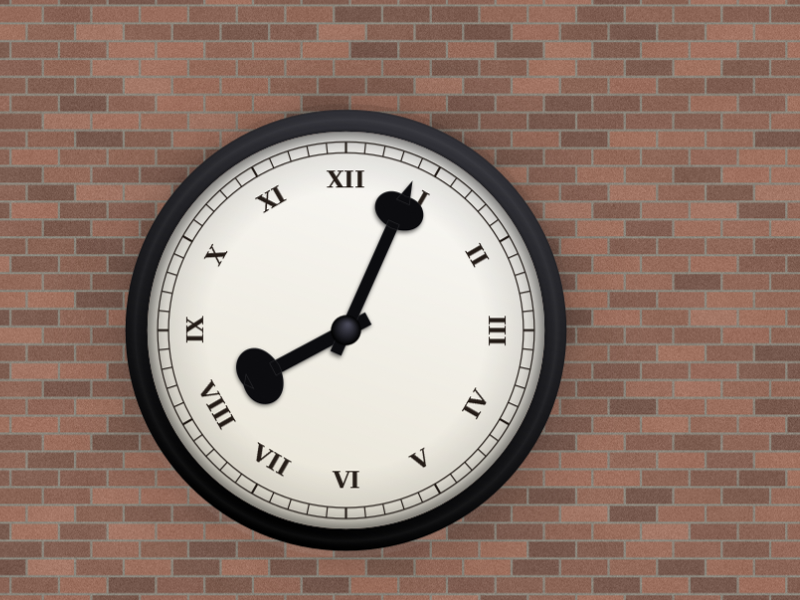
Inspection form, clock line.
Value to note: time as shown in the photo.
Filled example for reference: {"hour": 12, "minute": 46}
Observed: {"hour": 8, "minute": 4}
